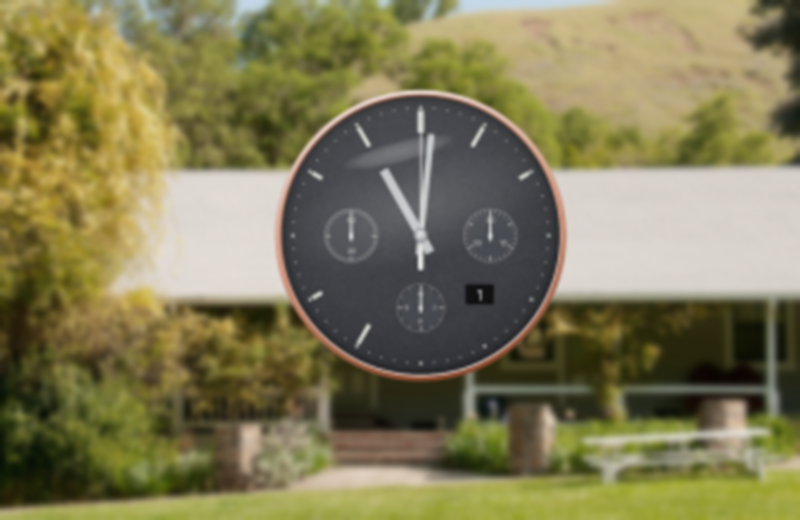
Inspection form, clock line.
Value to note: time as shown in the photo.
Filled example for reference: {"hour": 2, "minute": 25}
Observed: {"hour": 11, "minute": 1}
